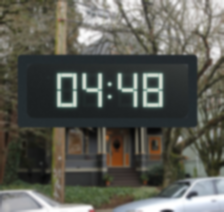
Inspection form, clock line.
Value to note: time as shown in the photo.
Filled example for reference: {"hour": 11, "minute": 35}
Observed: {"hour": 4, "minute": 48}
